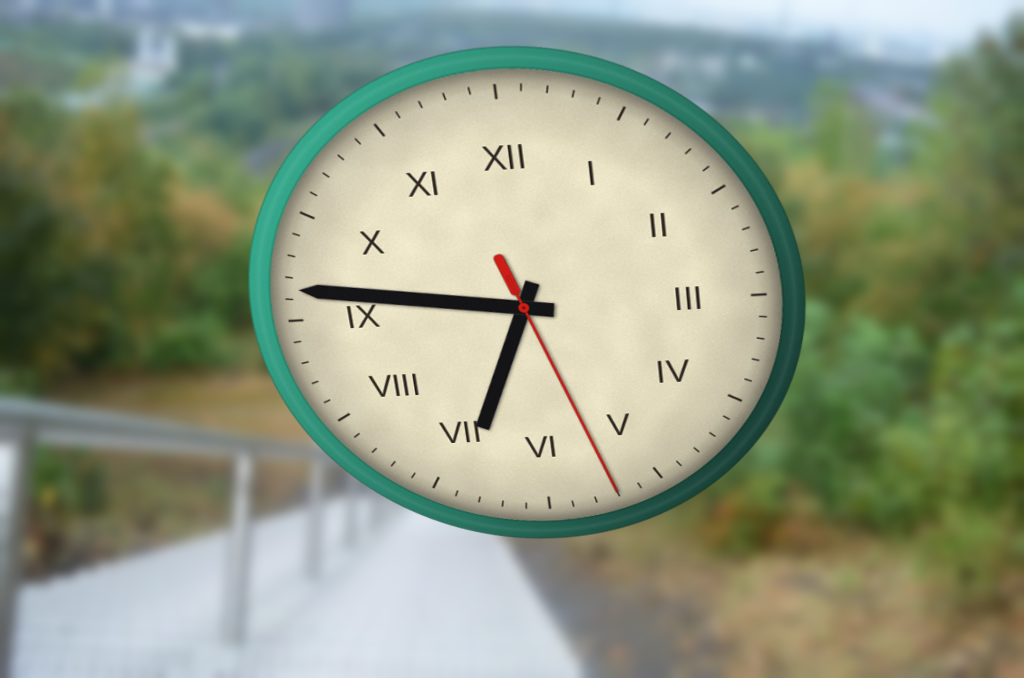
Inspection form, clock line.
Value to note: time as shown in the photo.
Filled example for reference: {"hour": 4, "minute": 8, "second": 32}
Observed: {"hour": 6, "minute": 46, "second": 27}
